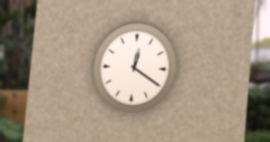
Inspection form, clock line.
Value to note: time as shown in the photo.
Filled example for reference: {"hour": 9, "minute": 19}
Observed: {"hour": 12, "minute": 20}
